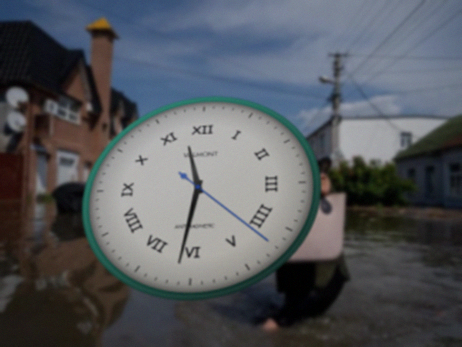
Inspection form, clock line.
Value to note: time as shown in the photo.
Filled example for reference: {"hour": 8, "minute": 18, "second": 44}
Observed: {"hour": 11, "minute": 31, "second": 22}
